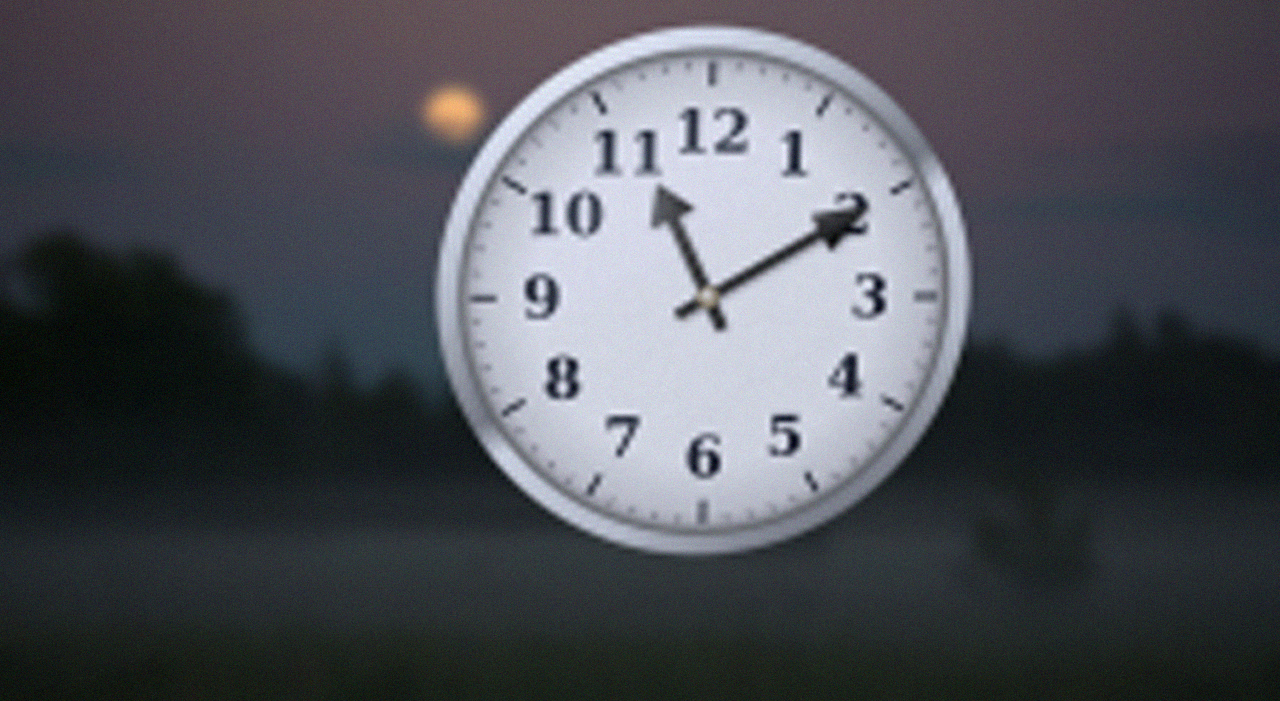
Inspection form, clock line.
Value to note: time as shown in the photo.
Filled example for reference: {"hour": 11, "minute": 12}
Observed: {"hour": 11, "minute": 10}
